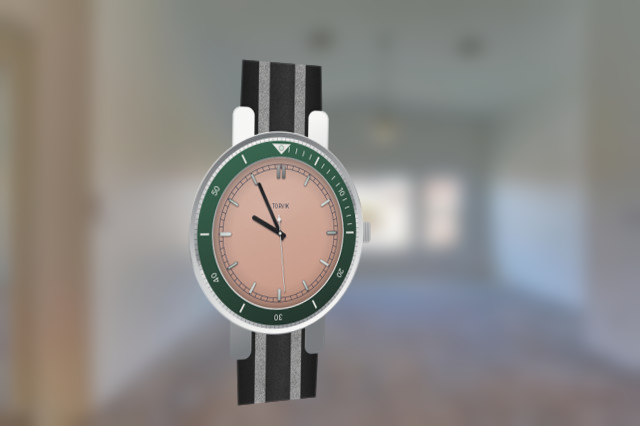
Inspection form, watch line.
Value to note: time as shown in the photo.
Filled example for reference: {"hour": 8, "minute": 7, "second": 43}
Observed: {"hour": 9, "minute": 55, "second": 29}
